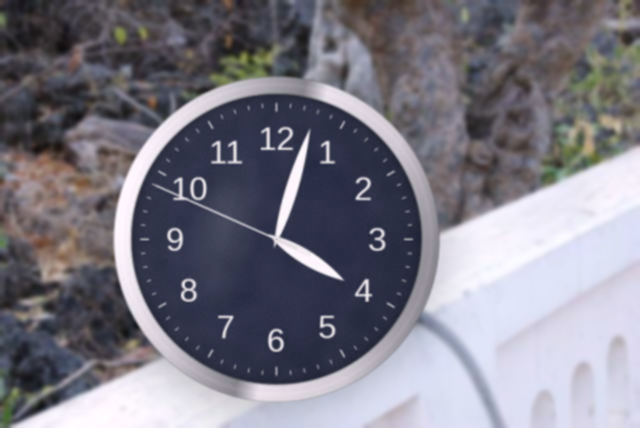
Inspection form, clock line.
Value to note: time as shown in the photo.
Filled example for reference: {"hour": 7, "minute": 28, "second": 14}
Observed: {"hour": 4, "minute": 2, "second": 49}
